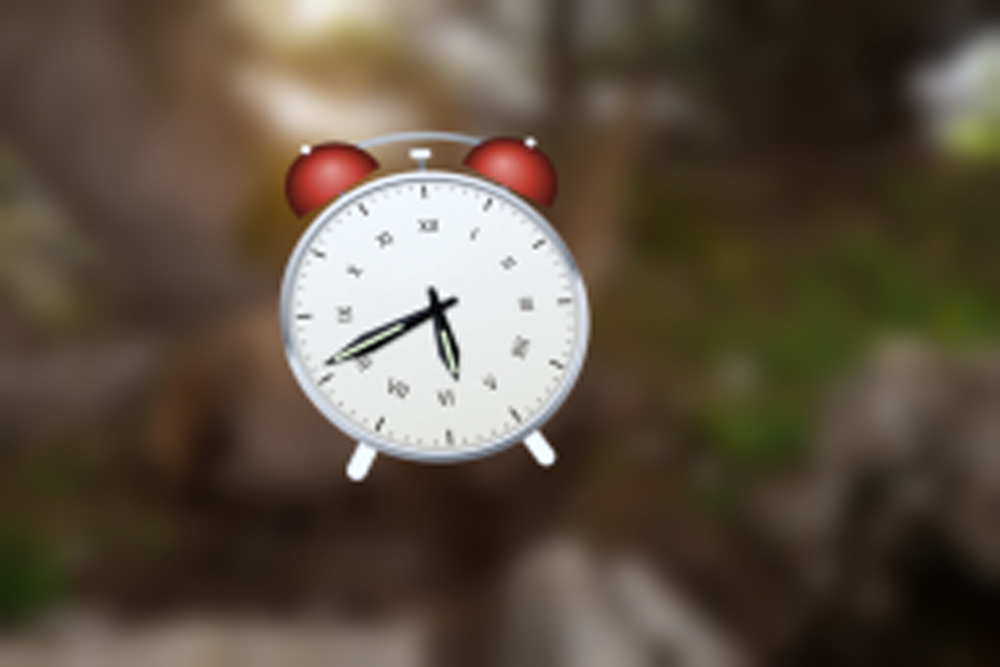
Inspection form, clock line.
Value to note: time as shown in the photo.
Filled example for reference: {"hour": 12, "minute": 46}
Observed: {"hour": 5, "minute": 41}
